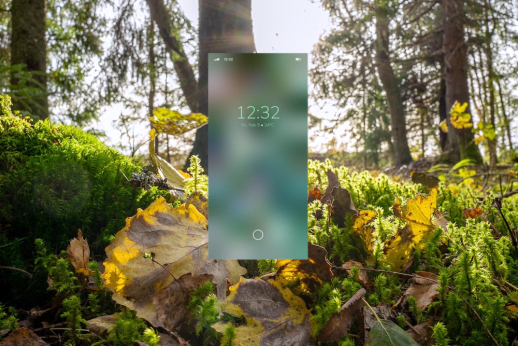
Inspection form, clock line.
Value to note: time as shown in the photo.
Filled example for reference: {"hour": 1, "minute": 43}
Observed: {"hour": 12, "minute": 32}
